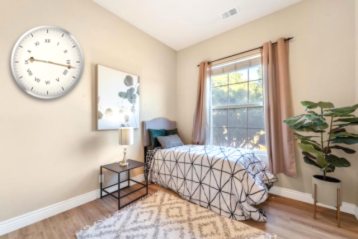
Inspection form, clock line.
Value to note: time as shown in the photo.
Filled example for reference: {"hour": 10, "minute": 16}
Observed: {"hour": 9, "minute": 17}
